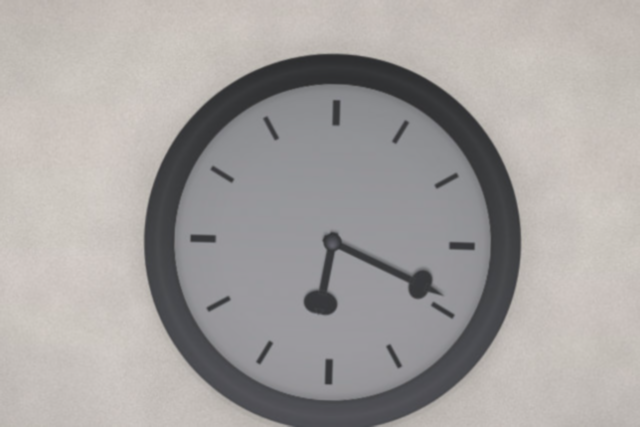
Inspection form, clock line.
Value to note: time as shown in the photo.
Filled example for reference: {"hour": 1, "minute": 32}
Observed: {"hour": 6, "minute": 19}
